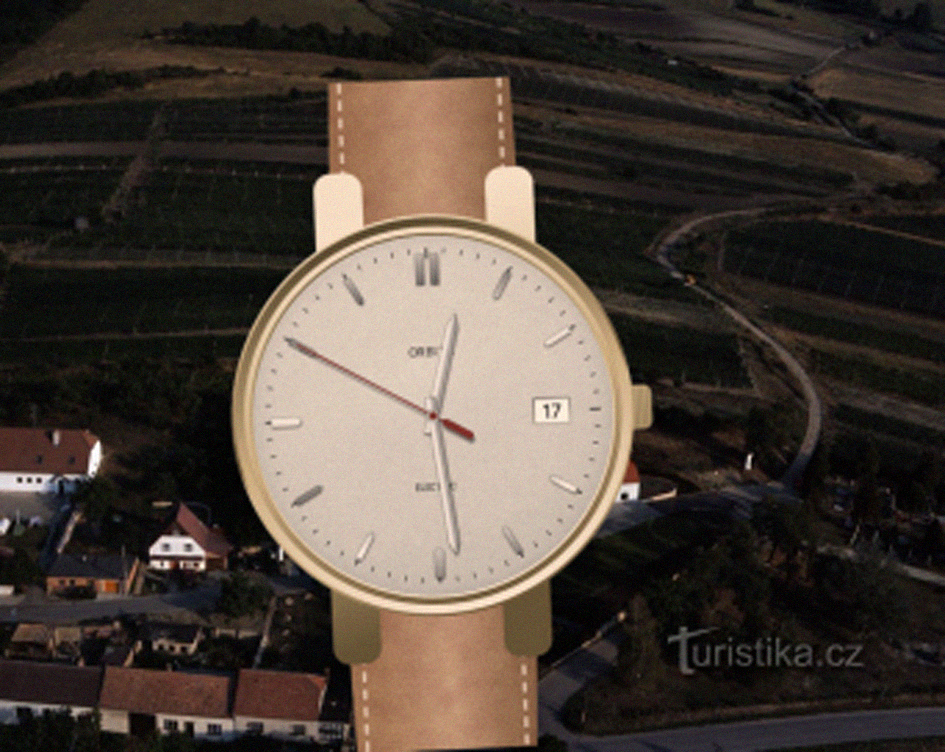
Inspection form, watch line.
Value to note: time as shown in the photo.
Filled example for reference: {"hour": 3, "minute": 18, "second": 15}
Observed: {"hour": 12, "minute": 28, "second": 50}
